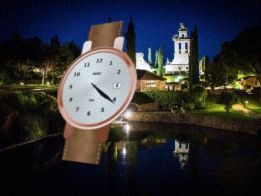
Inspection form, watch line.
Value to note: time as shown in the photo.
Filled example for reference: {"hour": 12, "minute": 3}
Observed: {"hour": 4, "minute": 21}
